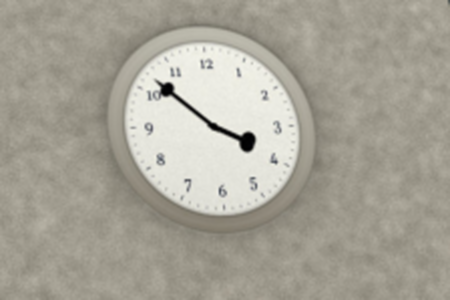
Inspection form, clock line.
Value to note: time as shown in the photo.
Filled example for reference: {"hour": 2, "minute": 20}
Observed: {"hour": 3, "minute": 52}
